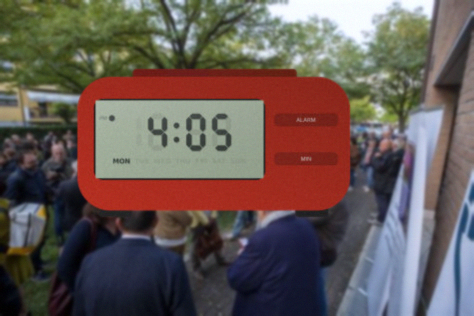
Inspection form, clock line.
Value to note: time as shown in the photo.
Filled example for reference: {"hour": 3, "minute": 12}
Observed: {"hour": 4, "minute": 5}
